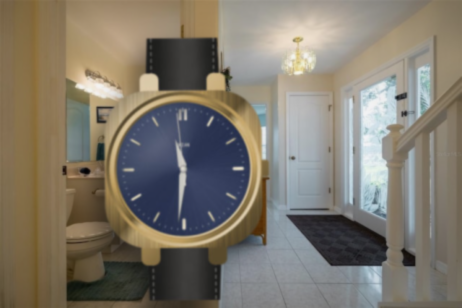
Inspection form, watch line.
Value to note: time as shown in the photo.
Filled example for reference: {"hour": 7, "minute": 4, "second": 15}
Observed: {"hour": 11, "minute": 30, "second": 59}
